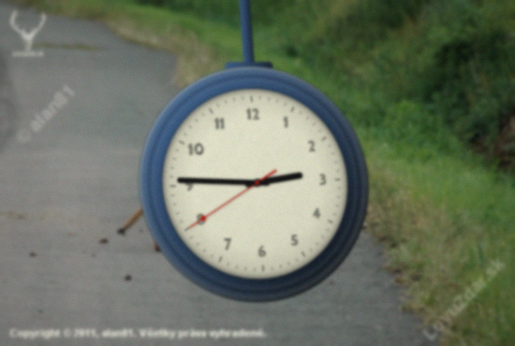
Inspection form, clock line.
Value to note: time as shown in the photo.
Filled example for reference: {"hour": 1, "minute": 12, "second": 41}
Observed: {"hour": 2, "minute": 45, "second": 40}
